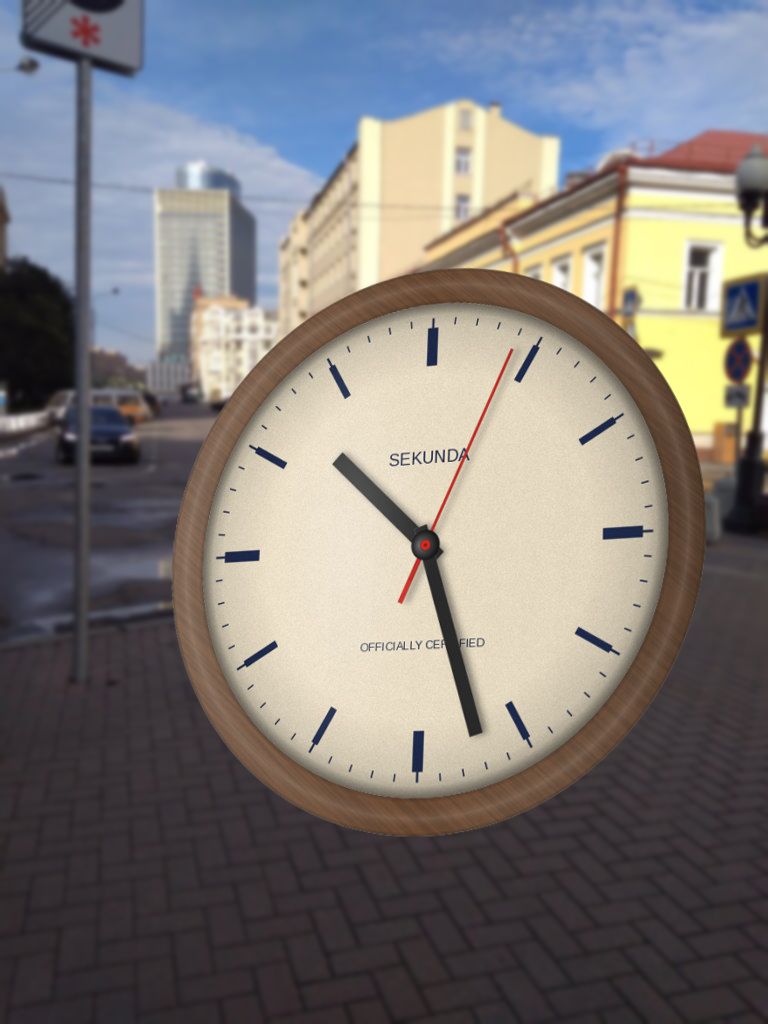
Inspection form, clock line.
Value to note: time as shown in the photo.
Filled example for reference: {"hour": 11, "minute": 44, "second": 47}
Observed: {"hour": 10, "minute": 27, "second": 4}
